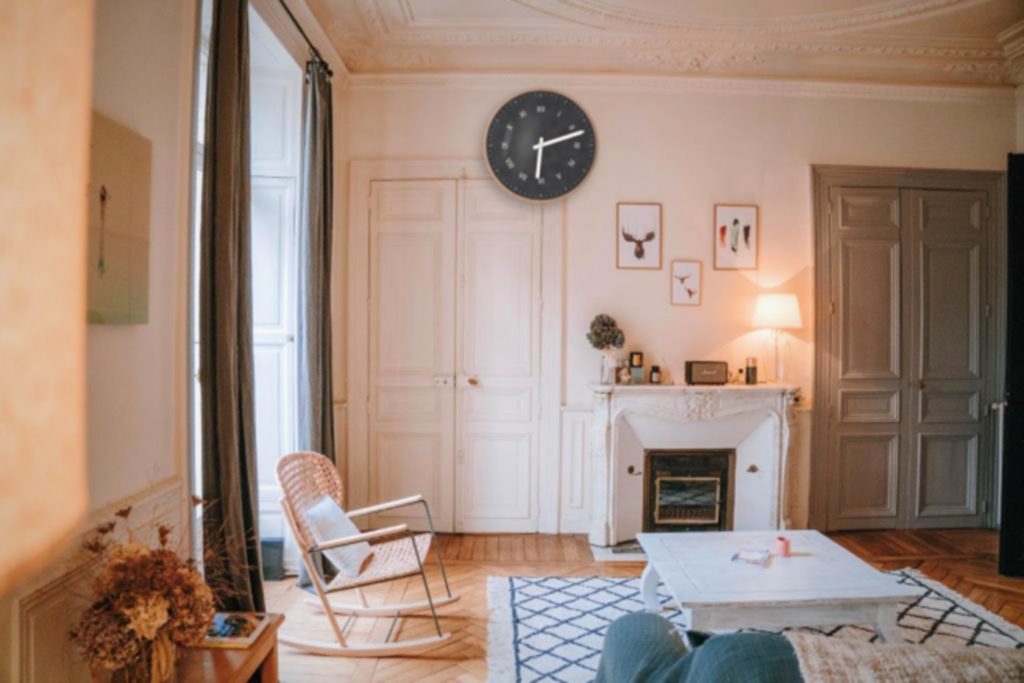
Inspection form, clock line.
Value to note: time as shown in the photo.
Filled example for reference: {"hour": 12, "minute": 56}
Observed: {"hour": 6, "minute": 12}
